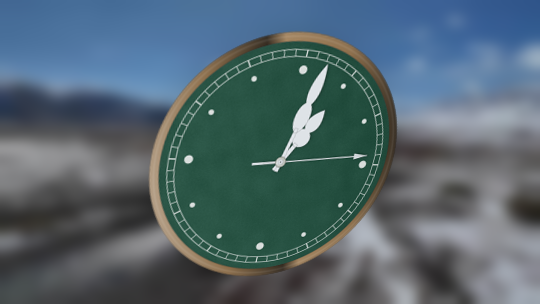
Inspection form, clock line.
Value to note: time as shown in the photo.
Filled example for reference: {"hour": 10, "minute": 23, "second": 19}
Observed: {"hour": 1, "minute": 2, "second": 14}
